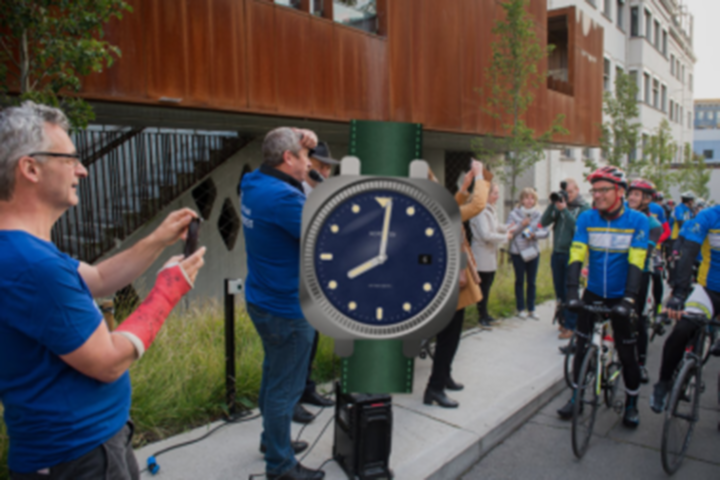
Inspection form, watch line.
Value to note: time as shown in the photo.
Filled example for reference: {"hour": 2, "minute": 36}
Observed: {"hour": 8, "minute": 1}
